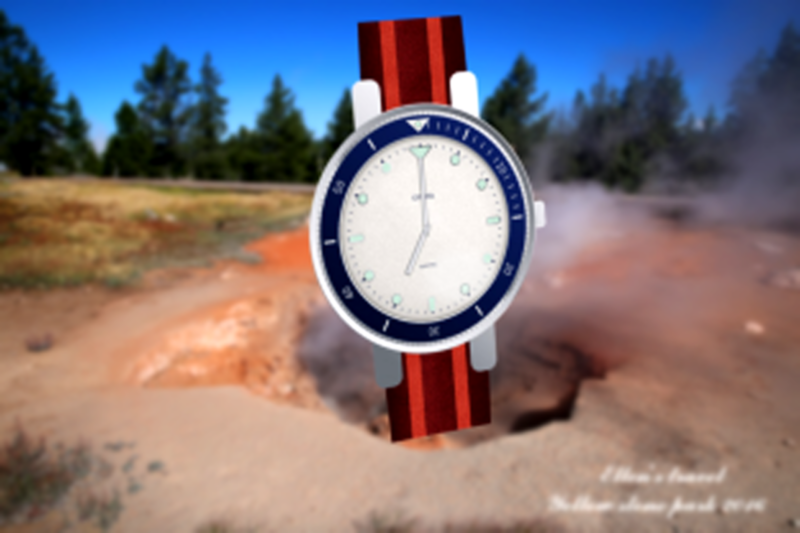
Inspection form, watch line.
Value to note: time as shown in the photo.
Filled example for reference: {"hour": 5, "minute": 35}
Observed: {"hour": 7, "minute": 0}
